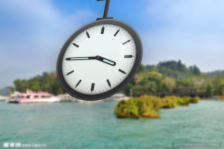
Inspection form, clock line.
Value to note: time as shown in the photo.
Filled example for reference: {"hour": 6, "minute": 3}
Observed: {"hour": 3, "minute": 45}
